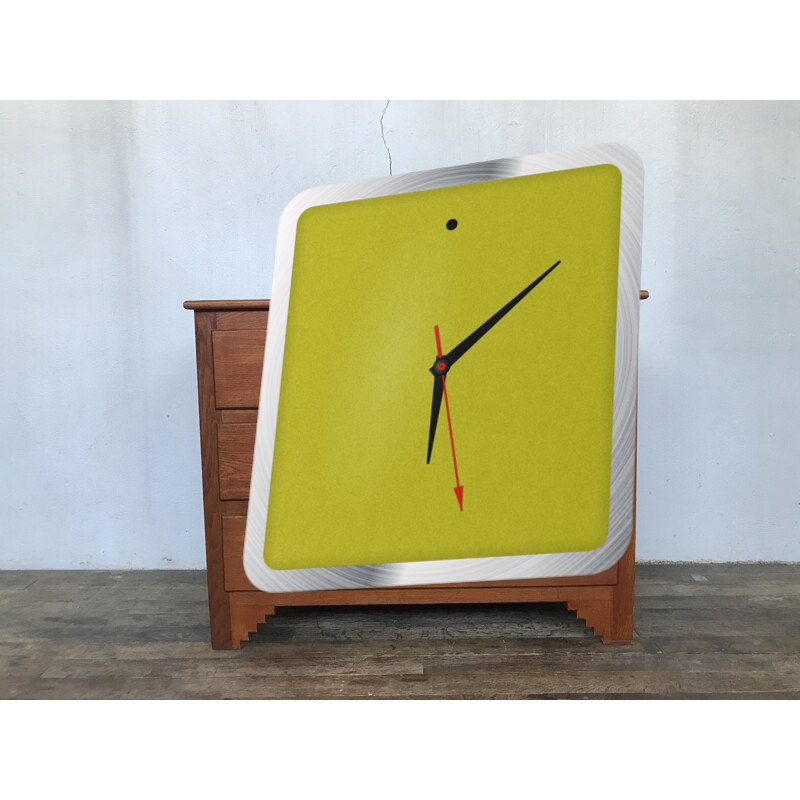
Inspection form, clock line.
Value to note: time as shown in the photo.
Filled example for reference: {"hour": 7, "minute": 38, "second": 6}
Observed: {"hour": 6, "minute": 8, "second": 28}
